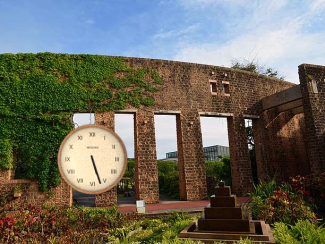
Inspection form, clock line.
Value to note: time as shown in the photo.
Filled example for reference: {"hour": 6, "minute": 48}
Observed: {"hour": 5, "minute": 27}
